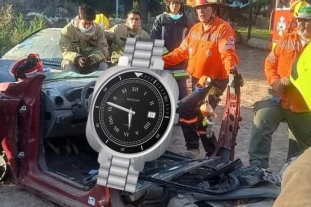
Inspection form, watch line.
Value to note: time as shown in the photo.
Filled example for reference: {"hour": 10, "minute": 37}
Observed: {"hour": 5, "minute": 47}
